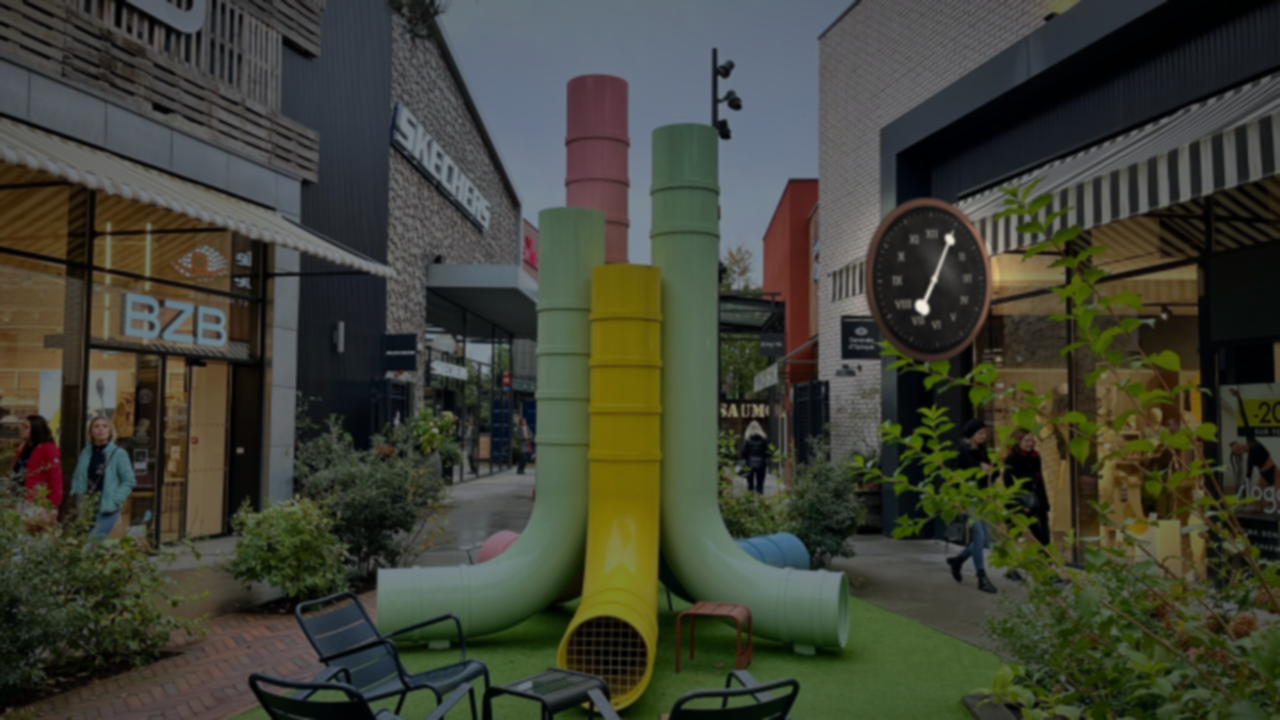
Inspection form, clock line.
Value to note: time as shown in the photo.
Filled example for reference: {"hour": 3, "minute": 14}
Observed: {"hour": 7, "minute": 5}
